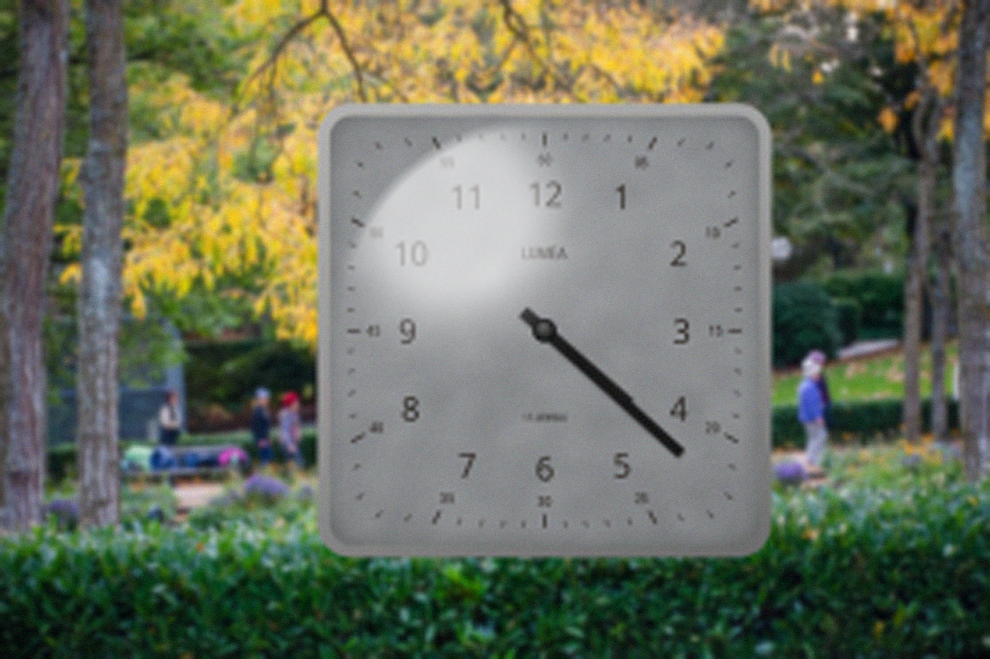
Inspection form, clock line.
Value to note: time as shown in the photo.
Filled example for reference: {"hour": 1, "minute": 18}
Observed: {"hour": 4, "minute": 22}
